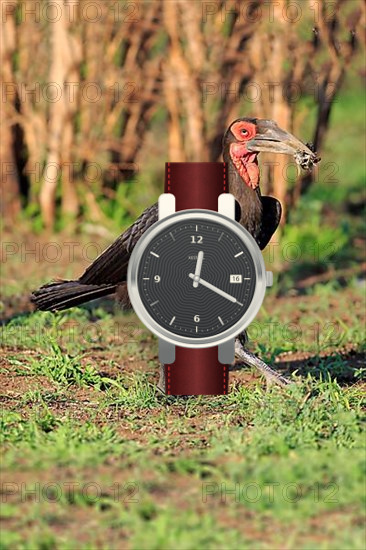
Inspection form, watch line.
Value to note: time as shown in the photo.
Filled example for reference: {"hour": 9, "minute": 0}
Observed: {"hour": 12, "minute": 20}
